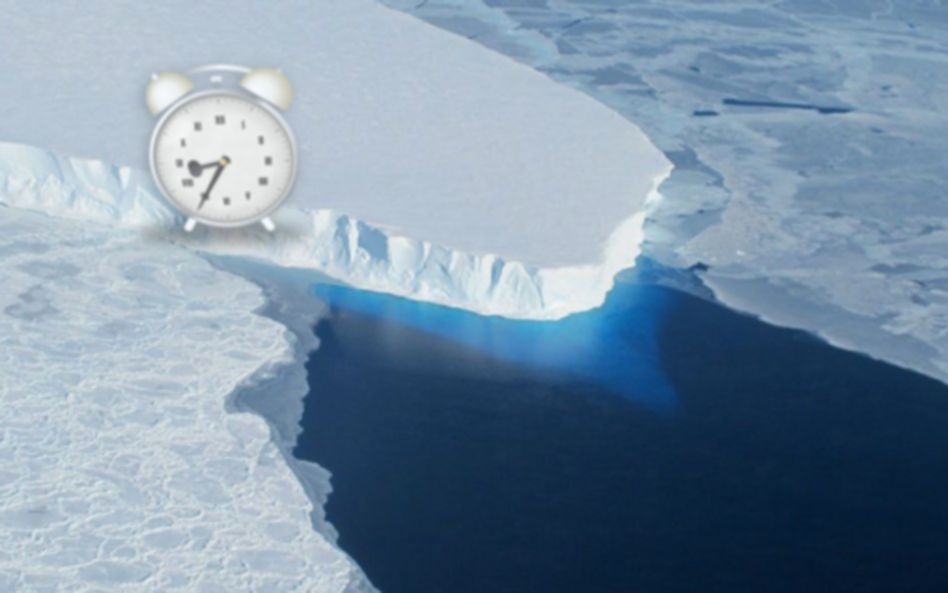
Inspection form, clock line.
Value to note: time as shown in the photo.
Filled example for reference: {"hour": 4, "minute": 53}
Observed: {"hour": 8, "minute": 35}
